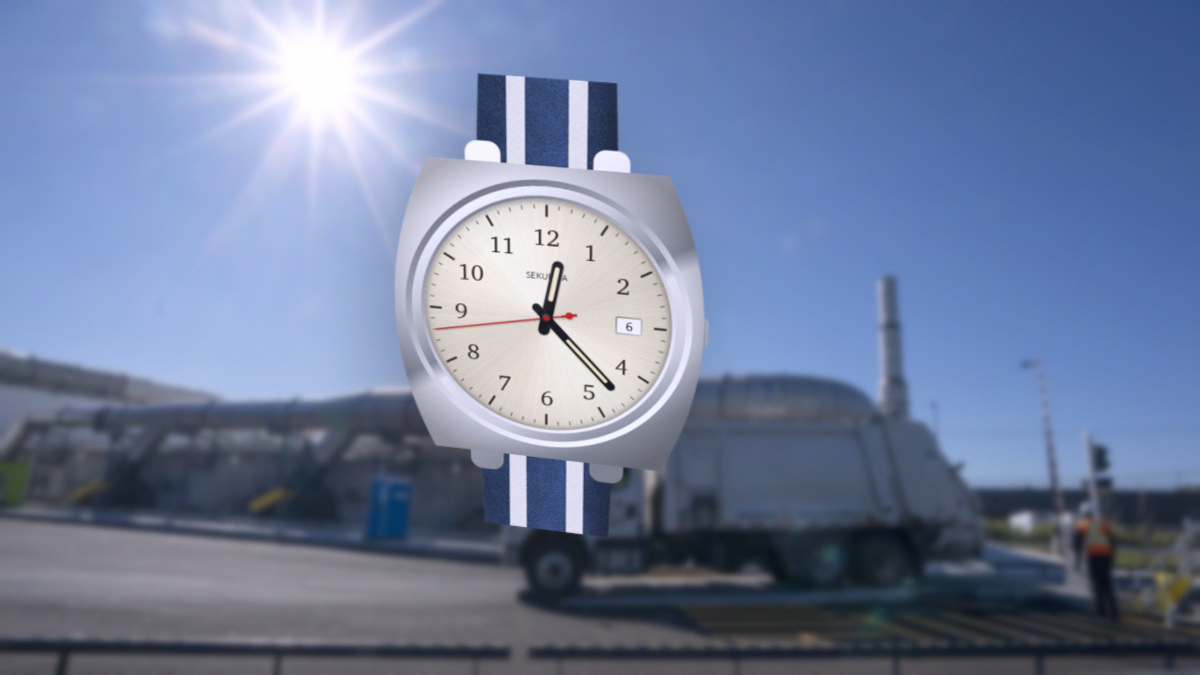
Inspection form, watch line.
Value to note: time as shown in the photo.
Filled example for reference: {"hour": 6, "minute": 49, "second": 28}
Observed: {"hour": 12, "minute": 22, "second": 43}
